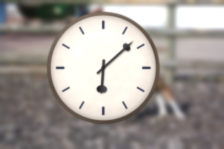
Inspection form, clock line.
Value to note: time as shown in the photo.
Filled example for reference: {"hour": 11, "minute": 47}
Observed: {"hour": 6, "minute": 8}
